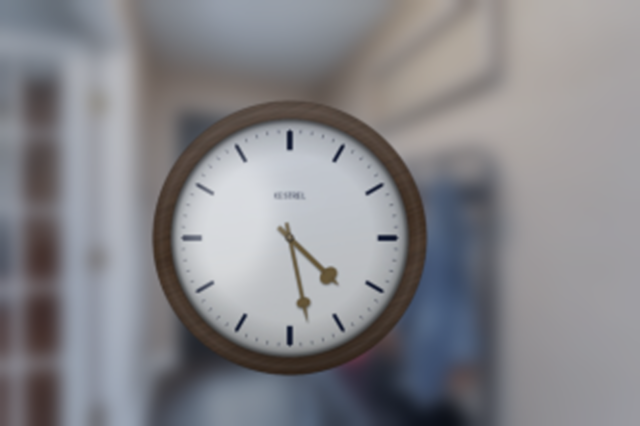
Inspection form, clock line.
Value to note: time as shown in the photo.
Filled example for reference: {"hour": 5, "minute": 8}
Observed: {"hour": 4, "minute": 28}
